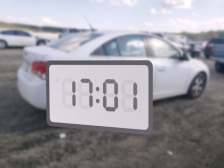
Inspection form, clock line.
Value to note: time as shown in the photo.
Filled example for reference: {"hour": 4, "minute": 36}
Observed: {"hour": 17, "minute": 1}
